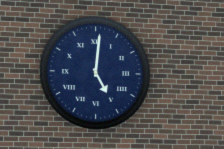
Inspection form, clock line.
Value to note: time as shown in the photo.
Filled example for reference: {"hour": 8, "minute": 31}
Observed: {"hour": 5, "minute": 1}
